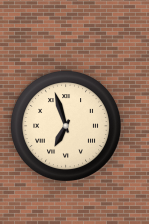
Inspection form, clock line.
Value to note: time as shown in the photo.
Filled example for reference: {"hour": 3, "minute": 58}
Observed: {"hour": 6, "minute": 57}
